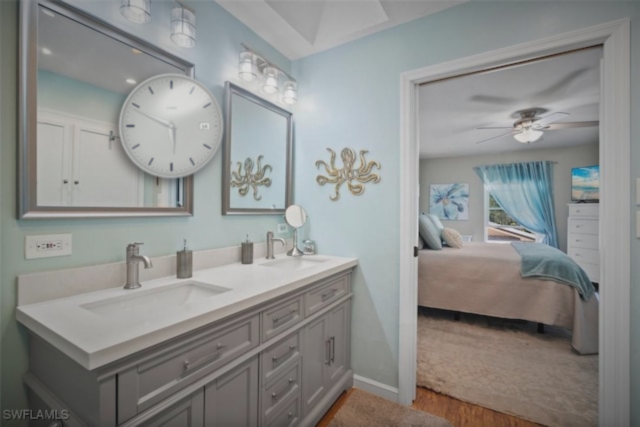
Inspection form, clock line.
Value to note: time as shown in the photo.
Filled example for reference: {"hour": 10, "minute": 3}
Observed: {"hour": 5, "minute": 49}
